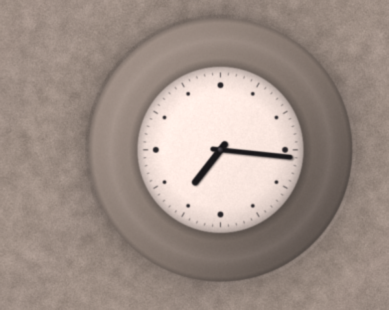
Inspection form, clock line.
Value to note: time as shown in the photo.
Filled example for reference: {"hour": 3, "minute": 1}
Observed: {"hour": 7, "minute": 16}
